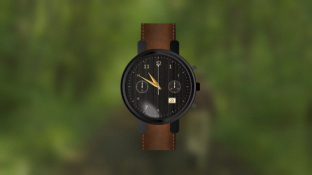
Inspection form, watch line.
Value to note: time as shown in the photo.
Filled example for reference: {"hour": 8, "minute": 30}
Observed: {"hour": 10, "minute": 50}
